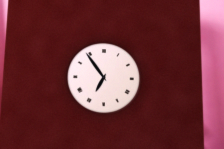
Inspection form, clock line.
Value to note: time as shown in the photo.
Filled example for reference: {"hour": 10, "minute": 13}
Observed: {"hour": 6, "minute": 54}
